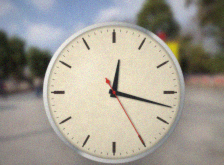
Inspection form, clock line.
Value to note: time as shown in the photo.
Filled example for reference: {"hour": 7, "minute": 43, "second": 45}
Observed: {"hour": 12, "minute": 17, "second": 25}
